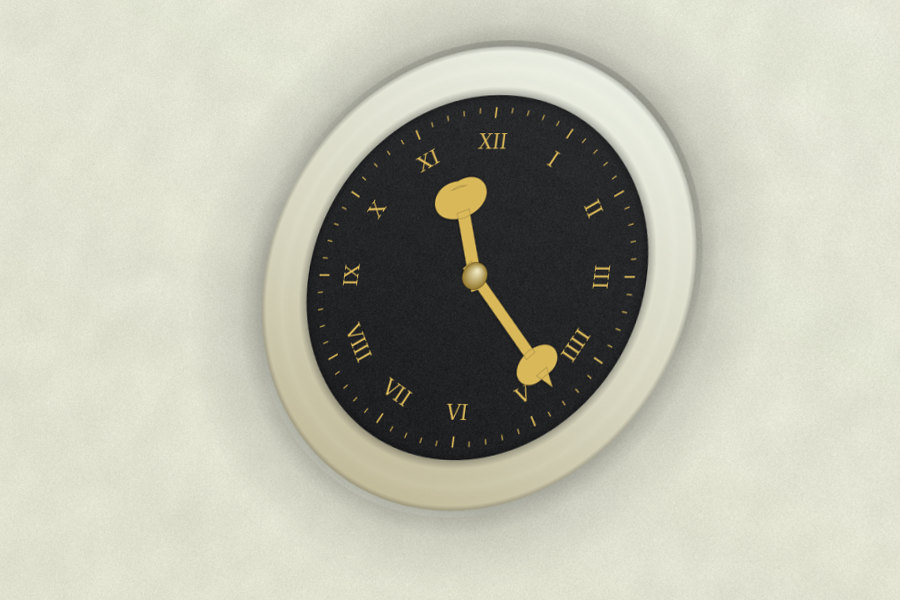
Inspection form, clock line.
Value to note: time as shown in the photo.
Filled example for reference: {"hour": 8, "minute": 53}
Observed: {"hour": 11, "minute": 23}
